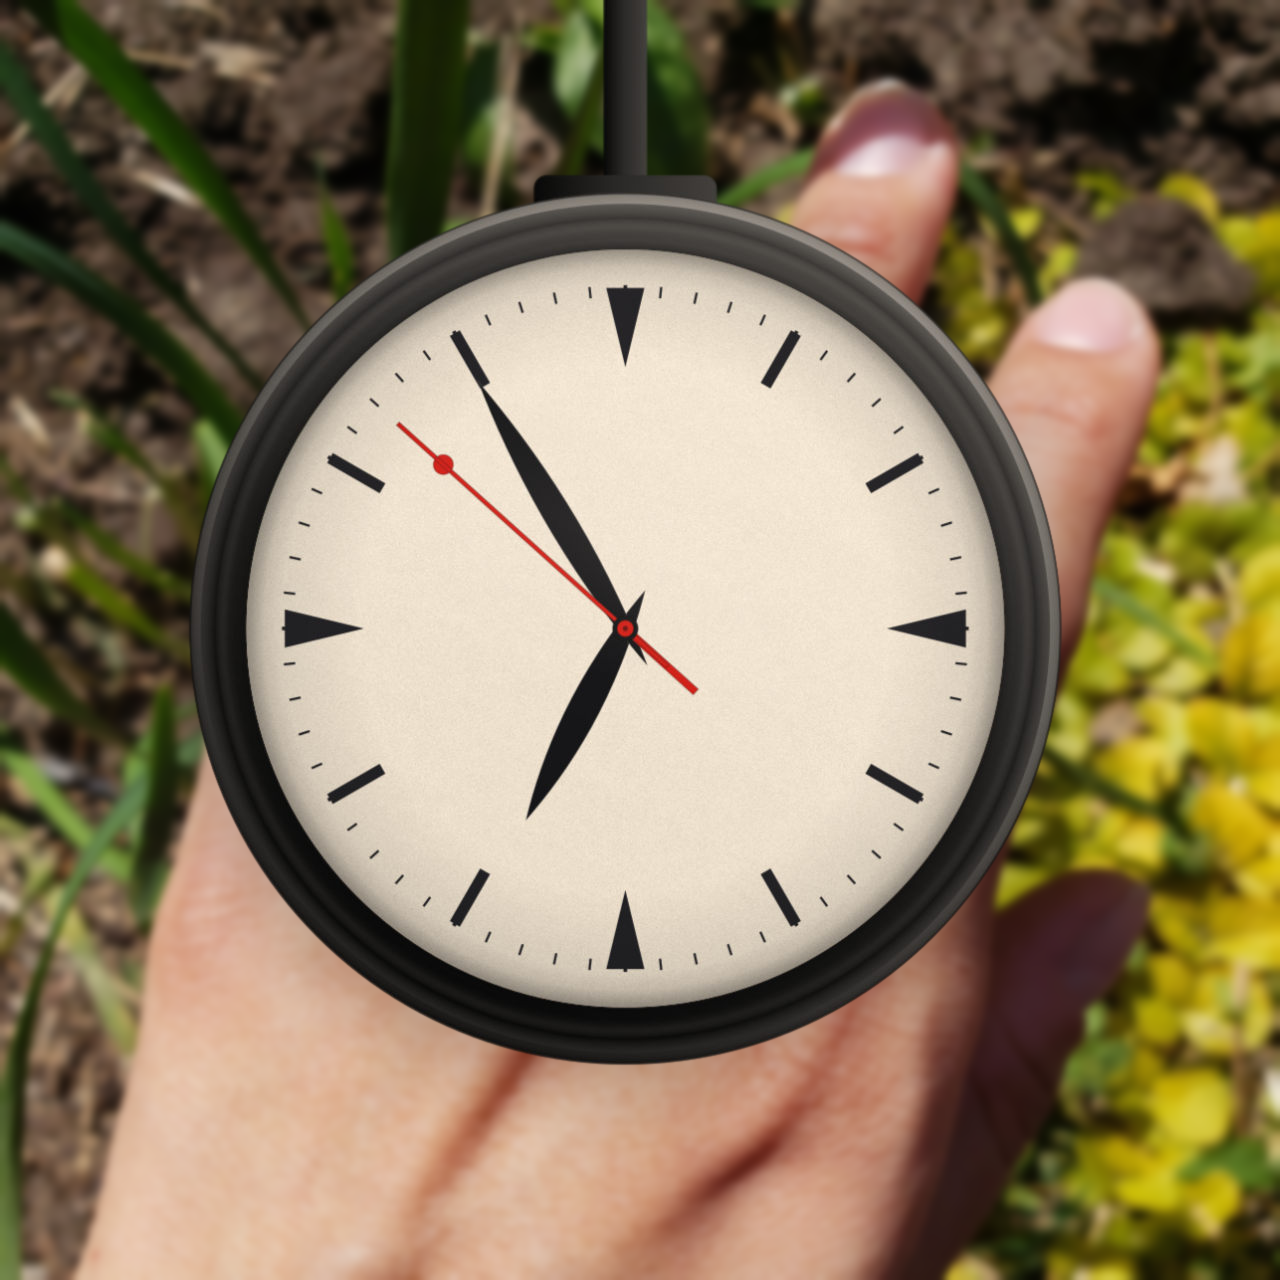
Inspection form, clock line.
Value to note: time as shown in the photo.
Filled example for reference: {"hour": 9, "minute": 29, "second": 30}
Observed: {"hour": 6, "minute": 54, "second": 52}
